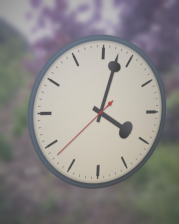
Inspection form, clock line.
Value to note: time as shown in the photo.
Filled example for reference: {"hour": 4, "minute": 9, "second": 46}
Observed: {"hour": 4, "minute": 2, "second": 38}
